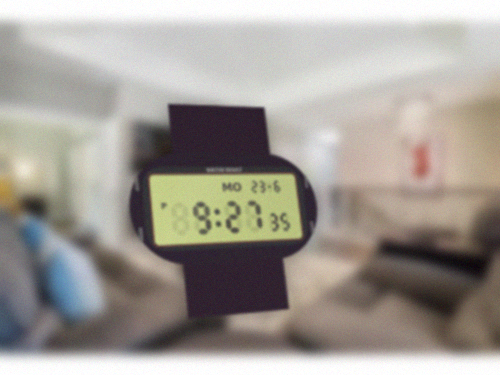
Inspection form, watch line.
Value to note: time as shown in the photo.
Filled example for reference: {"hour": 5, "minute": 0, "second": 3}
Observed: {"hour": 9, "minute": 27, "second": 35}
